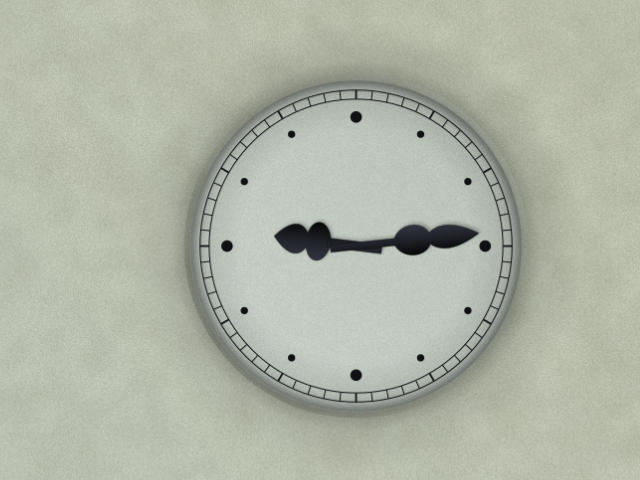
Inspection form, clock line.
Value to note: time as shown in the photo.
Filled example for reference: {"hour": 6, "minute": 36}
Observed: {"hour": 9, "minute": 14}
